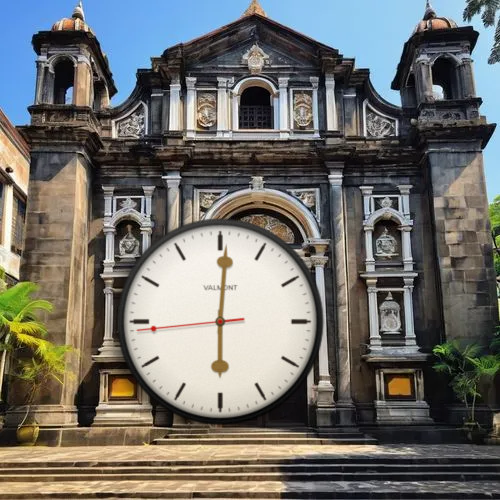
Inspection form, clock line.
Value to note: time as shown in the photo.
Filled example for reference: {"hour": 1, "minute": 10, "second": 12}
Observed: {"hour": 6, "minute": 0, "second": 44}
